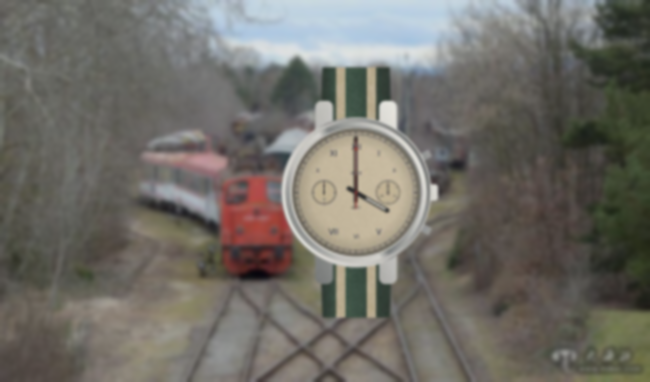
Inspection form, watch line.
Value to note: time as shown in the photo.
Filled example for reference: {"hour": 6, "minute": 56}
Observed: {"hour": 4, "minute": 0}
